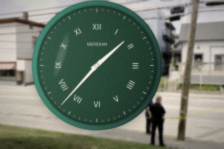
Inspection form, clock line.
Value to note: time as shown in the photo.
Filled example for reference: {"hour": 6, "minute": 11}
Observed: {"hour": 1, "minute": 37}
